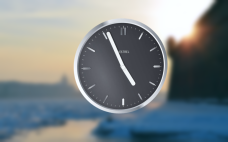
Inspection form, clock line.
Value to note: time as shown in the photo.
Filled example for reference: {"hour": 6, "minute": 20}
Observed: {"hour": 4, "minute": 56}
